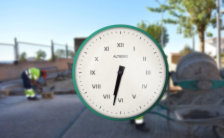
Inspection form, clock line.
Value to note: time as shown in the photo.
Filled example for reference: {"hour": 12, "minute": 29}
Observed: {"hour": 6, "minute": 32}
